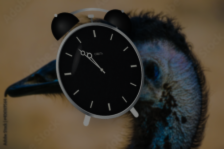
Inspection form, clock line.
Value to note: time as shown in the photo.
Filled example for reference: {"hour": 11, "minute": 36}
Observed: {"hour": 10, "minute": 53}
